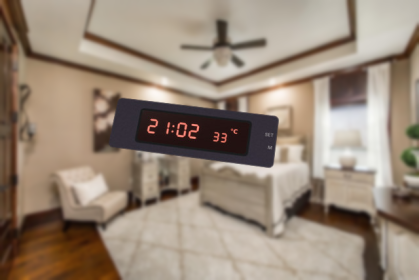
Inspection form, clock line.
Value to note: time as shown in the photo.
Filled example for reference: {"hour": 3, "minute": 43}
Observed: {"hour": 21, "minute": 2}
